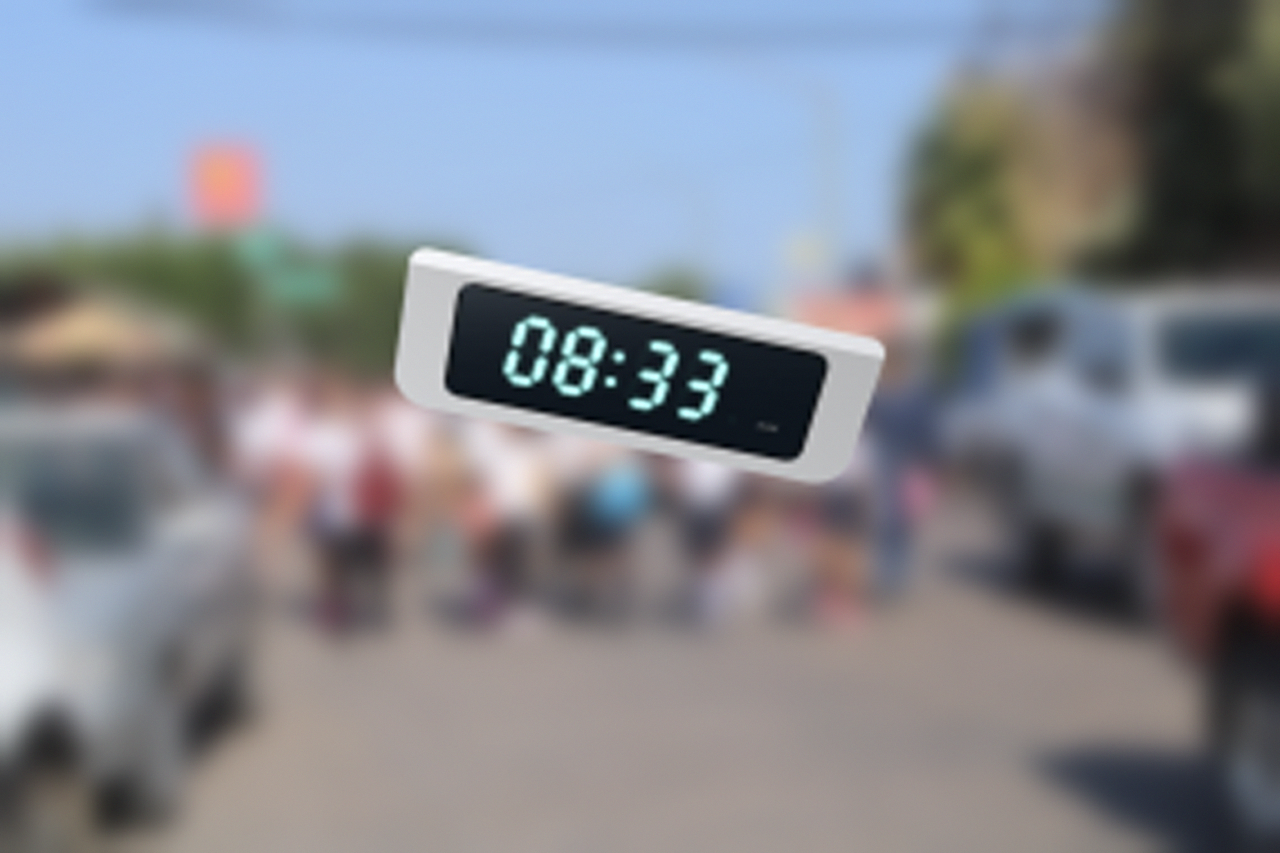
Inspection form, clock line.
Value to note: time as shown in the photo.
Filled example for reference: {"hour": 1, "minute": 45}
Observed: {"hour": 8, "minute": 33}
